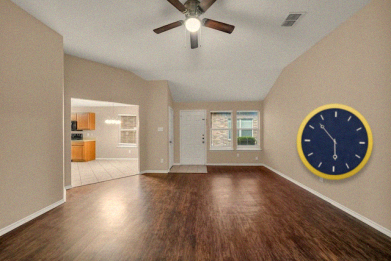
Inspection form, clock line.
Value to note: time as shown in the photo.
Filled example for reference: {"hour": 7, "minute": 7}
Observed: {"hour": 5, "minute": 53}
